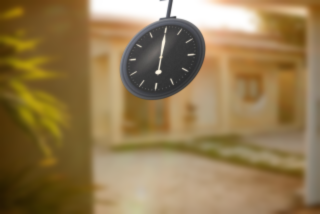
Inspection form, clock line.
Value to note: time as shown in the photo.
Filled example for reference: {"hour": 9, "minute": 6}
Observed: {"hour": 6, "minute": 0}
